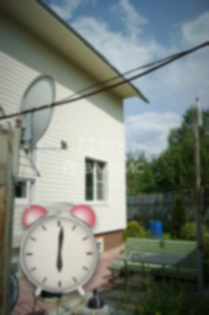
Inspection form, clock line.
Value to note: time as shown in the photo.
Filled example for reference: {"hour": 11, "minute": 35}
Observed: {"hour": 6, "minute": 1}
